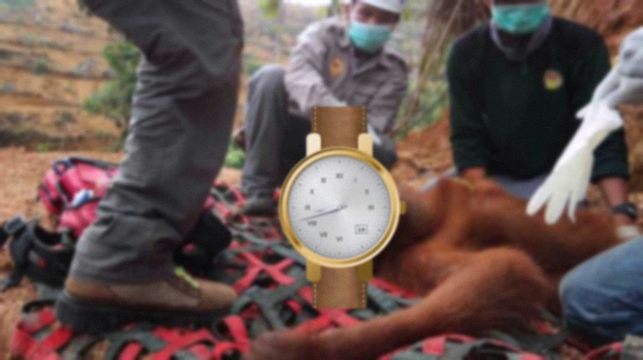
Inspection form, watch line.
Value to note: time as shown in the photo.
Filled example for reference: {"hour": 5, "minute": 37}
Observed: {"hour": 8, "minute": 42}
